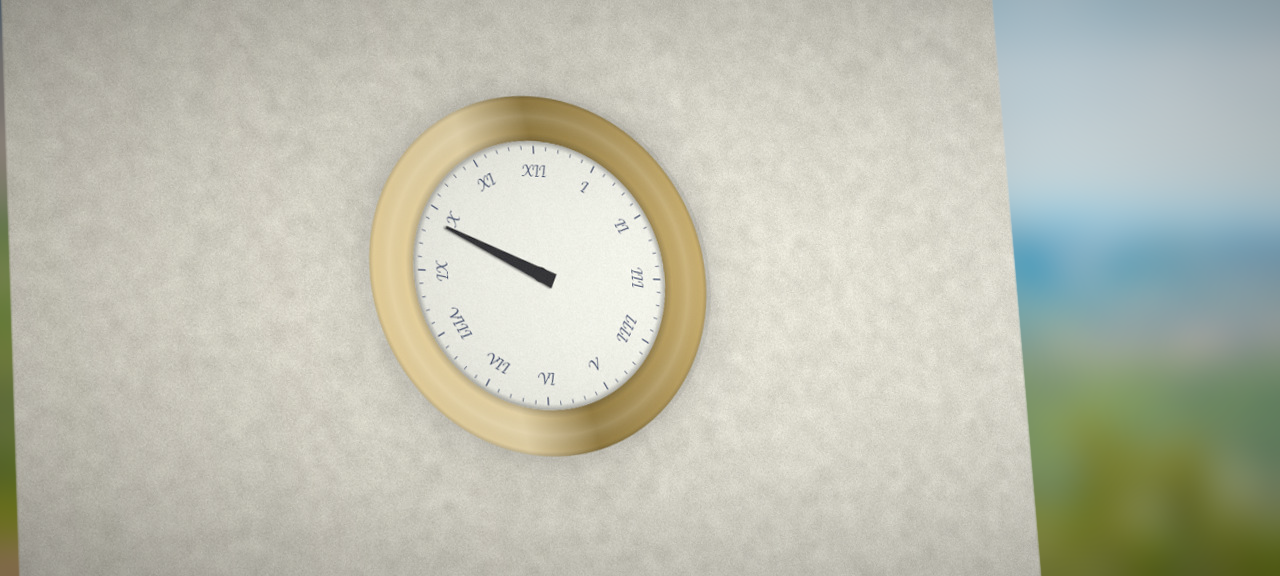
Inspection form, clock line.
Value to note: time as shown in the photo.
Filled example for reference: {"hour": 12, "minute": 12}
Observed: {"hour": 9, "minute": 49}
